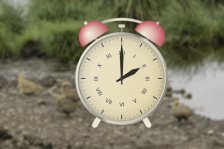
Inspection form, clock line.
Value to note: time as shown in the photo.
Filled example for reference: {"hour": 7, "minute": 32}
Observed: {"hour": 2, "minute": 0}
